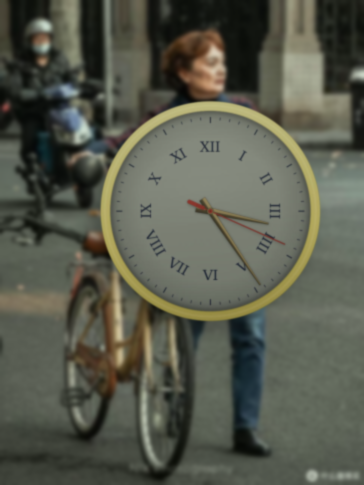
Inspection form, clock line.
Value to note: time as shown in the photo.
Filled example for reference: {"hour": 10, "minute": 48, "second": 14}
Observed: {"hour": 3, "minute": 24, "second": 19}
